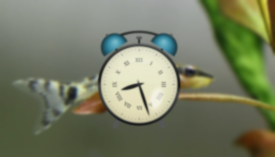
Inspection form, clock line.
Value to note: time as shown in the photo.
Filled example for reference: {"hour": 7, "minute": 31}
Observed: {"hour": 8, "minute": 27}
